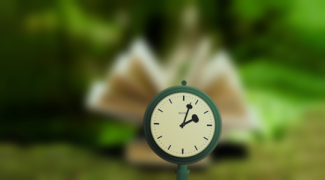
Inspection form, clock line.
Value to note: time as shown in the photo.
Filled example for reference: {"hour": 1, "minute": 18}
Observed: {"hour": 2, "minute": 3}
